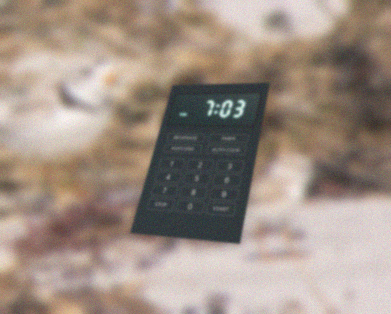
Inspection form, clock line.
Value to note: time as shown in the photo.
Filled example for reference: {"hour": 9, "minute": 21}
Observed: {"hour": 7, "minute": 3}
